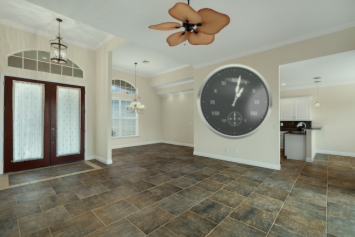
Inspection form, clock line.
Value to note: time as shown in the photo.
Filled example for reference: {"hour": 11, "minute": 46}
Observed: {"hour": 1, "minute": 2}
